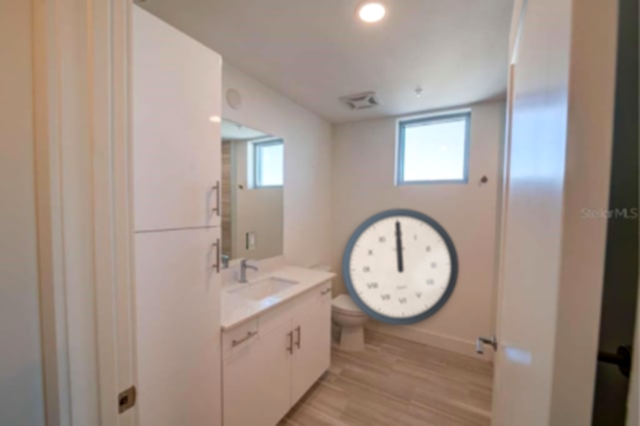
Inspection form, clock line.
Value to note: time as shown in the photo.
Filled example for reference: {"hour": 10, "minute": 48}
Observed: {"hour": 12, "minute": 0}
